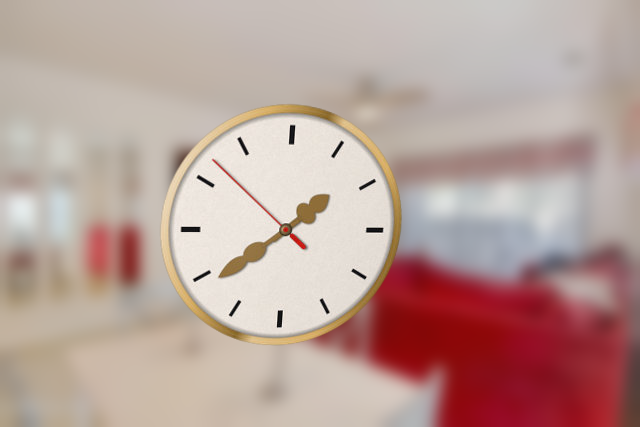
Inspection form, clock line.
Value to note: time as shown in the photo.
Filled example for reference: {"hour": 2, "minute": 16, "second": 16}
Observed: {"hour": 1, "minute": 38, "second": 52}
